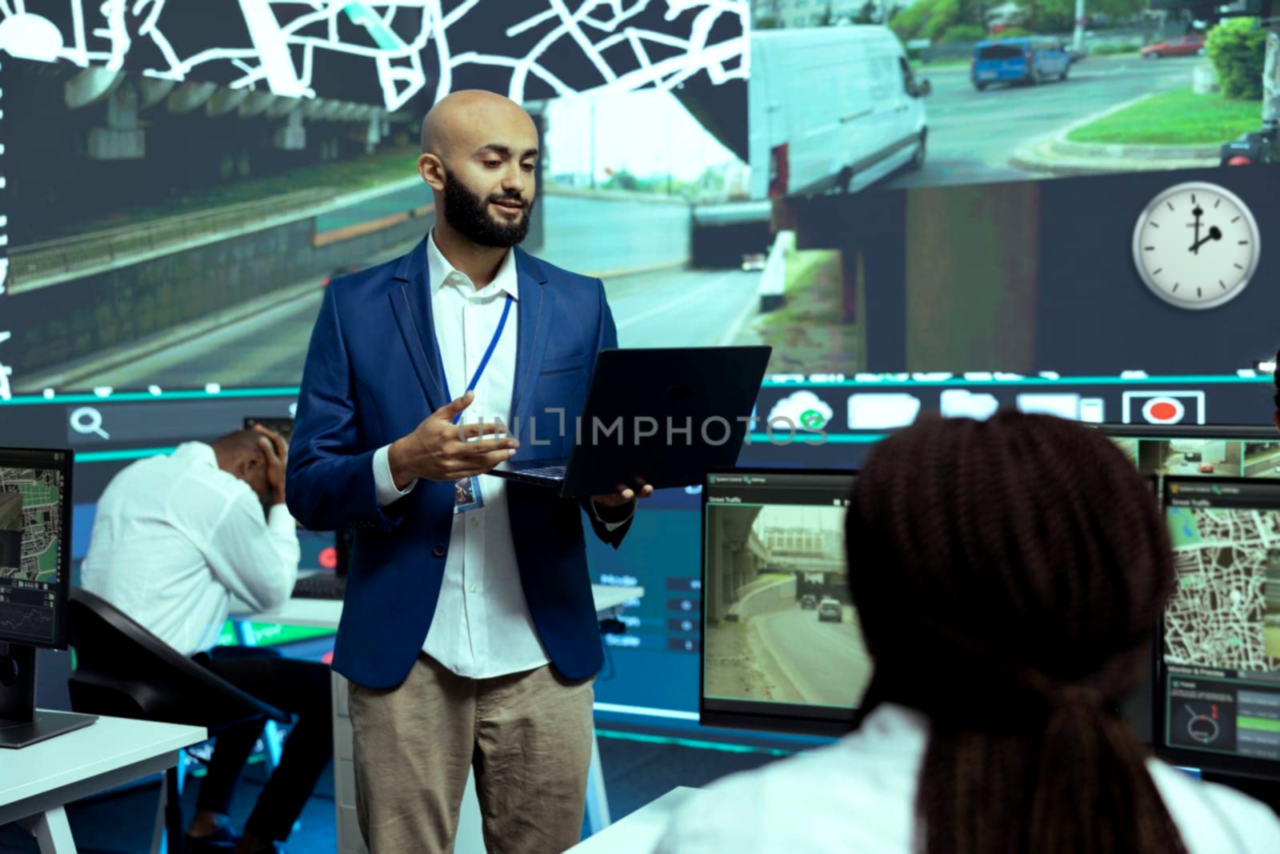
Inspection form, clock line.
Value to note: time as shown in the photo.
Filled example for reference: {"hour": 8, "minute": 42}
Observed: {"hour": 2, "minute": 1}
